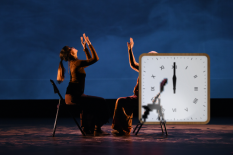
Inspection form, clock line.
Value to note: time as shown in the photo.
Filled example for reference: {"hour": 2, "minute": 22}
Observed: {"hour": 12, "minute": 0}
